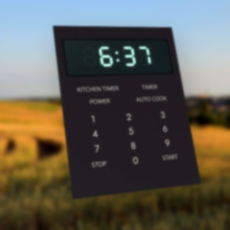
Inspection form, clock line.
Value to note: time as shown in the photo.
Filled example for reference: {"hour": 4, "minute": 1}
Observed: {"hour": 6, "minute": 37}
